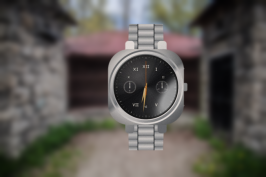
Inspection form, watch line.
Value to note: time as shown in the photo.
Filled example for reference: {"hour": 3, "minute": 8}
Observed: {"hour": 6, "minute": 31}
